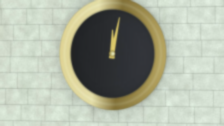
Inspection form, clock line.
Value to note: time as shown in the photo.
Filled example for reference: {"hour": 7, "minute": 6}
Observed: {"hour": 12, "minute": 2}
